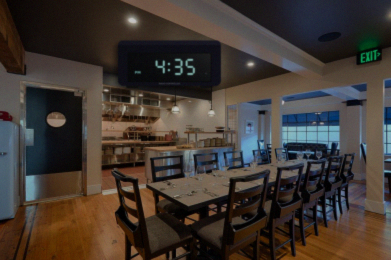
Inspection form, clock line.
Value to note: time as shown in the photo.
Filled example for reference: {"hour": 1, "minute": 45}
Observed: {"hour": 4, "minute": 35}
